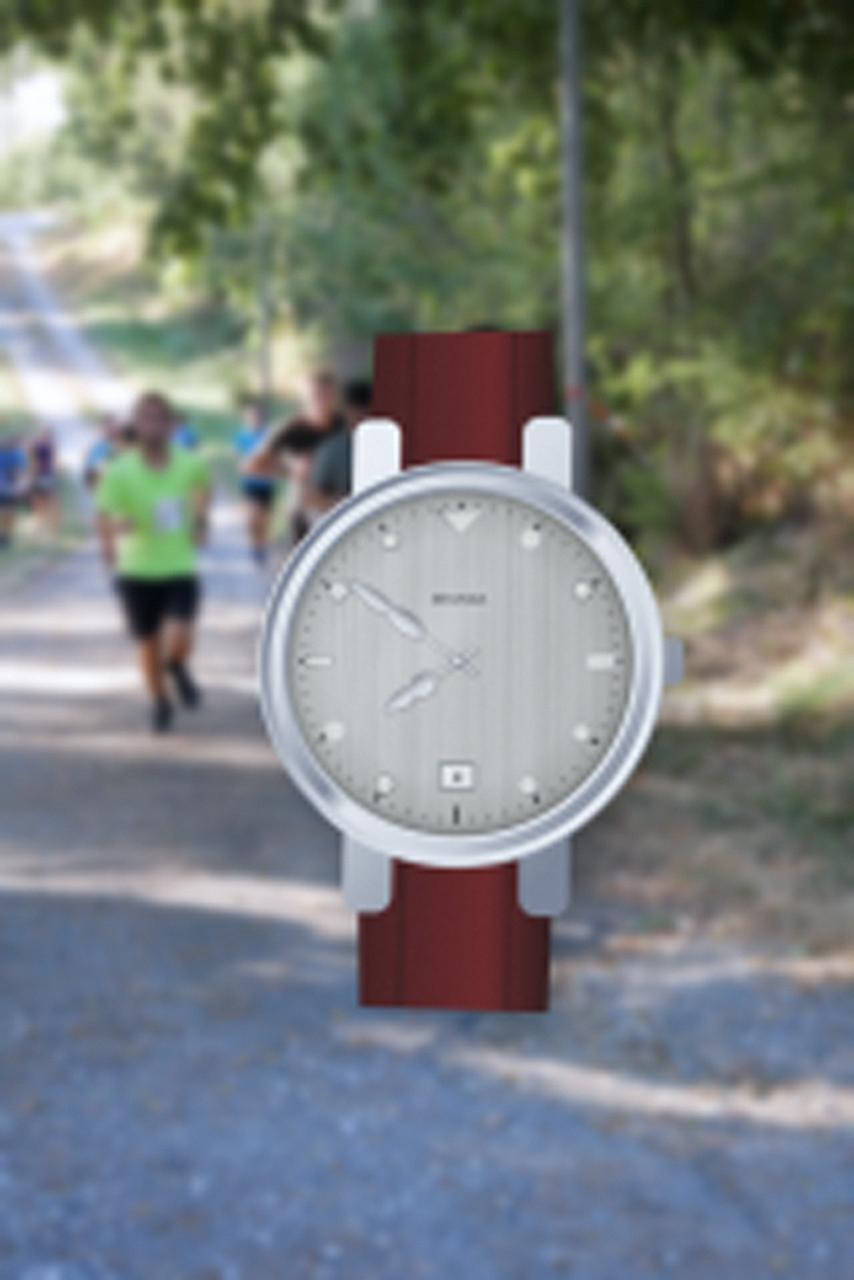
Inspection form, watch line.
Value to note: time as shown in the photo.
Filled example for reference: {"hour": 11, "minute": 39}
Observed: {"hour": 7, "minute": 51}
